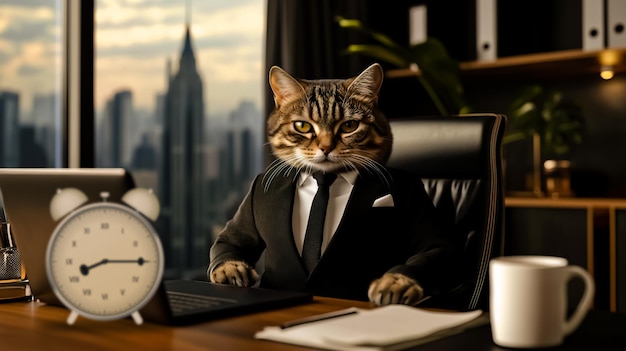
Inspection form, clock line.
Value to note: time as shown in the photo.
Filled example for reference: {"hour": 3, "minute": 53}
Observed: {"hour": 8, "minute": 15}
